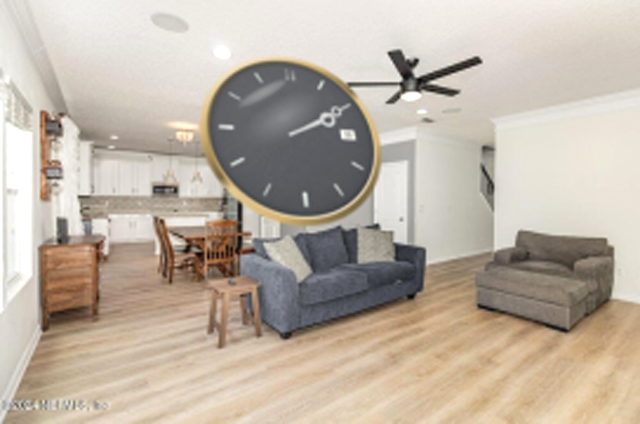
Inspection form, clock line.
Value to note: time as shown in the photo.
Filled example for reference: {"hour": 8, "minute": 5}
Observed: {"hour": 2, "minute": 10}
